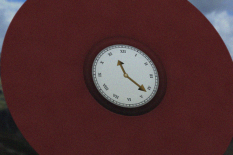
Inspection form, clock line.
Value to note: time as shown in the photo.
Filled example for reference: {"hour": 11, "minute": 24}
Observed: {"hour": 11, "minute": 22}
